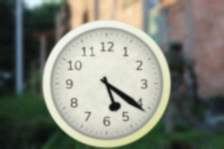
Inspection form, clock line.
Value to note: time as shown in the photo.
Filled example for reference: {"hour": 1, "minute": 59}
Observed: {"hour": 5, "minute": 21}
